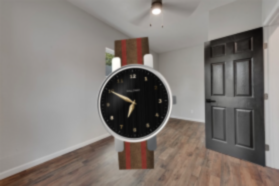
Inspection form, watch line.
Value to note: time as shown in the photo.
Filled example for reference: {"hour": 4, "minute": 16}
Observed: {"hour": 6, "minute": 50}
